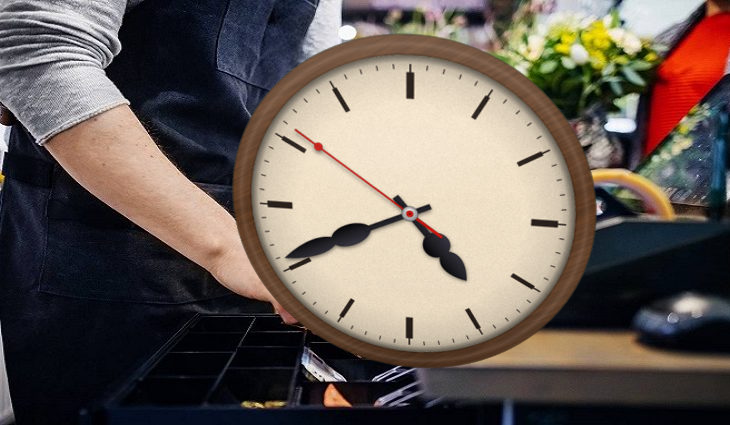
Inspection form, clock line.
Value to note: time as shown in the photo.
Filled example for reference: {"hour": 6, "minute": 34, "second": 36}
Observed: {"hour": 4, "minute": 40, "second": 51}
